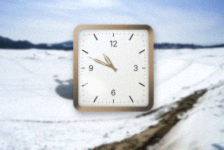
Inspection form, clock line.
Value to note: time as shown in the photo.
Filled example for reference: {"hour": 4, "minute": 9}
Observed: {"hour": 10, "minute": 49}
